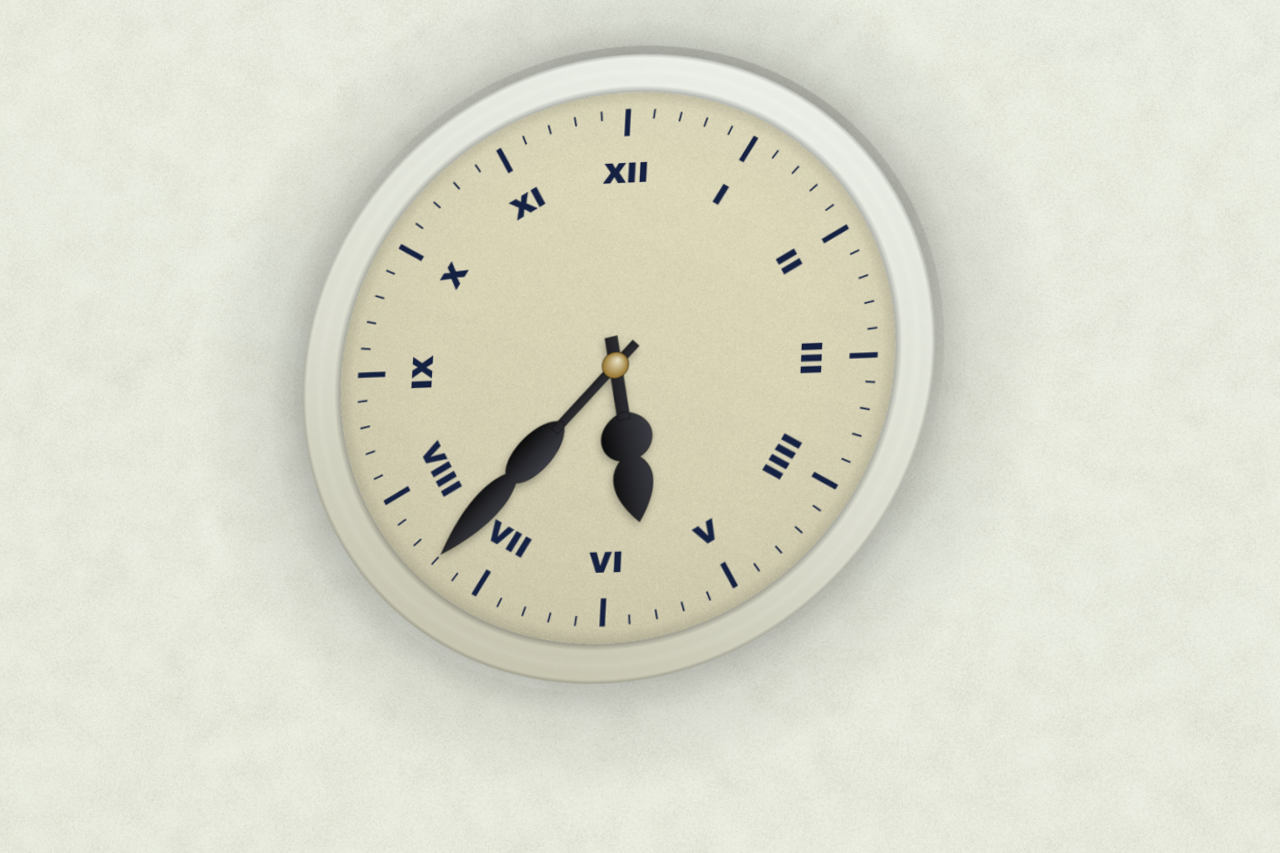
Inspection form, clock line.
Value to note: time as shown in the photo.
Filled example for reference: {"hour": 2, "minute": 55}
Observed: {"hour": 5, "minute": 37}
